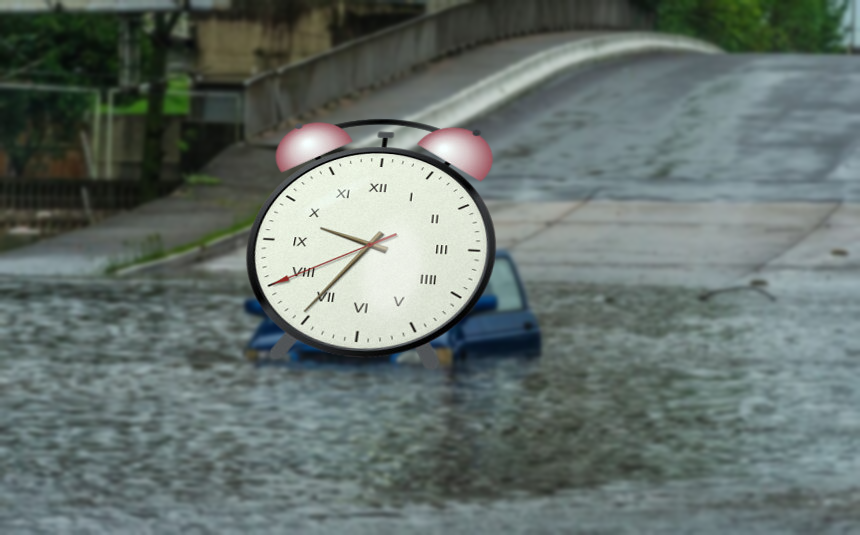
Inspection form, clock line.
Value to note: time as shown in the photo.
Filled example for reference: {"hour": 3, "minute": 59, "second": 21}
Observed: {"hour": 9, "minute": 35, "second": 40}
